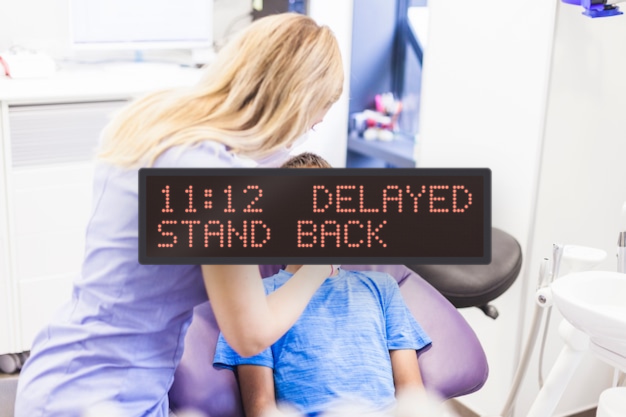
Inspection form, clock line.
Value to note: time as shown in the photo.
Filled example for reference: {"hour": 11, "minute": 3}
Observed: {"hour": 11, "minute": 12}
